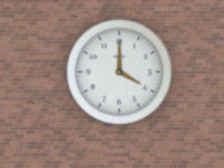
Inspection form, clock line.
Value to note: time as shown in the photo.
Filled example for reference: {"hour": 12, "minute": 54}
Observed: {"hour": 4, "minute": 0}
